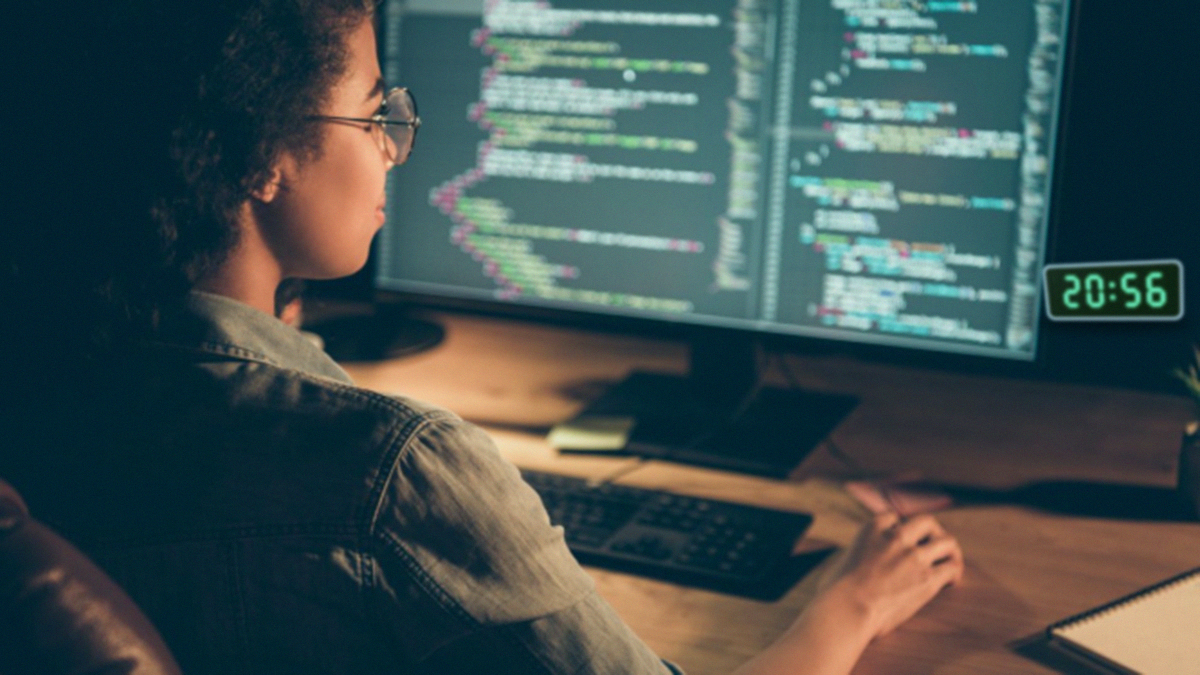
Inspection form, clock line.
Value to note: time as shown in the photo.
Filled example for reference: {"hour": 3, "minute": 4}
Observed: {"hour": 20, "minute": 56}
